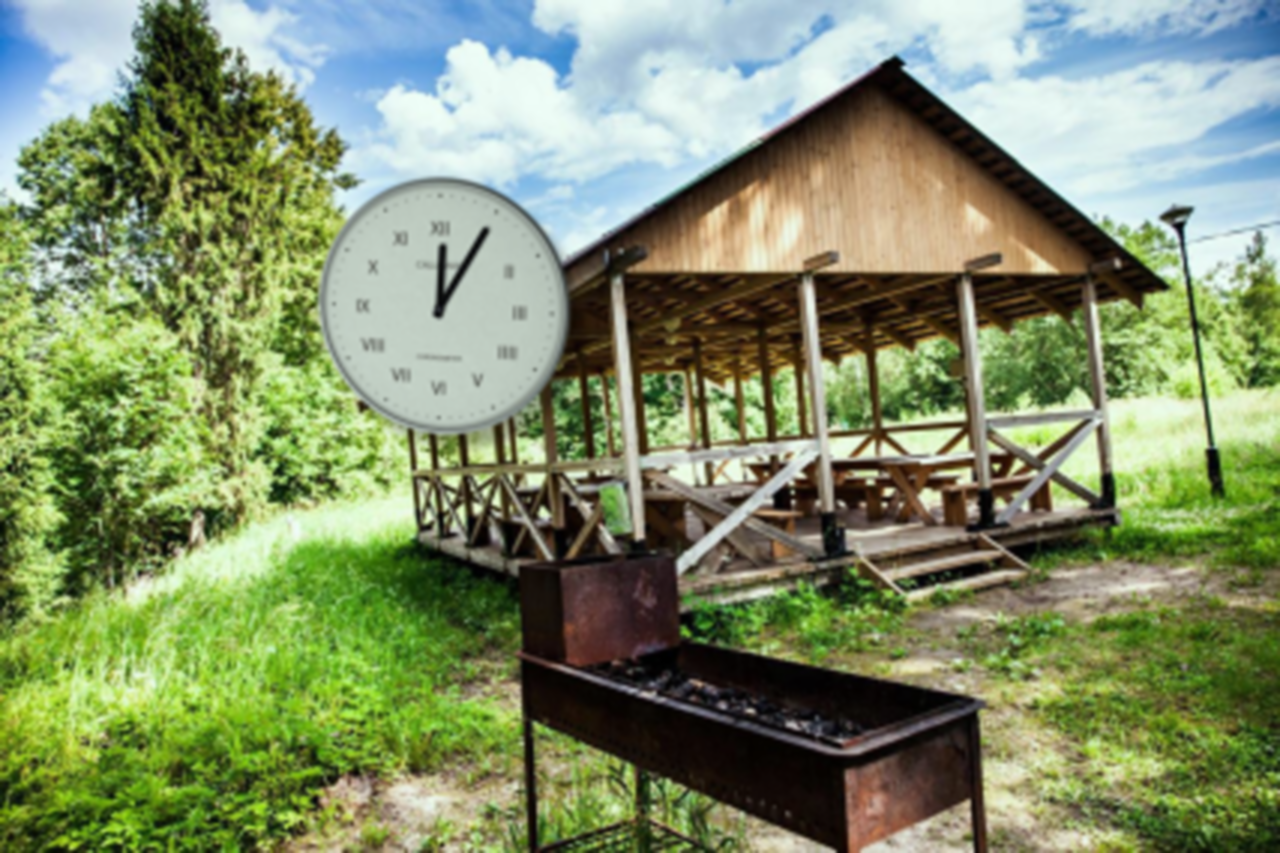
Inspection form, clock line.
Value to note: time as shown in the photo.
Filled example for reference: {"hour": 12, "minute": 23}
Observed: {"hour": 12, "minute": 5}
